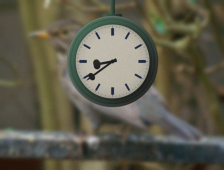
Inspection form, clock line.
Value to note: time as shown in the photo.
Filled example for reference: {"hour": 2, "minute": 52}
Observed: {"hour": 8, "minute": 39}
